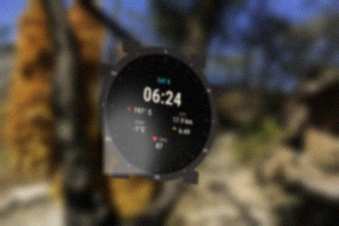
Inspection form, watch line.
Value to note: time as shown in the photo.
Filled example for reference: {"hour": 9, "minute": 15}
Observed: {"hour": 6, "minute": 24}
